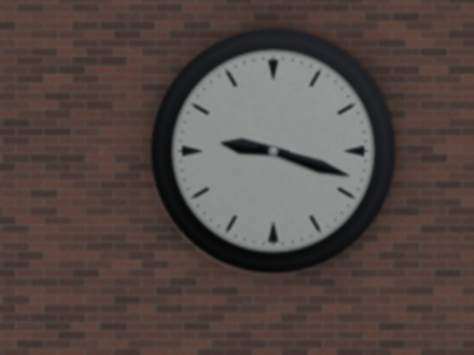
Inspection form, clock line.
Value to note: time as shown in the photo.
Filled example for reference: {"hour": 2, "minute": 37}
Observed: {"hour": 9, "minute": 18}
